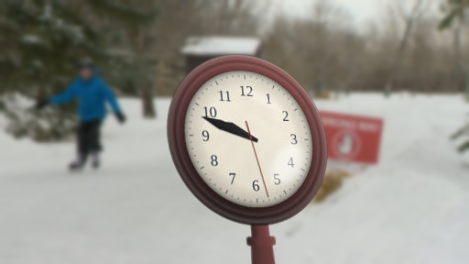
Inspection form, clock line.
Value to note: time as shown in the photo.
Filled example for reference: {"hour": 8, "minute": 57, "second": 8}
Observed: {"hour": 9, "minute": 48, "second": 28}
